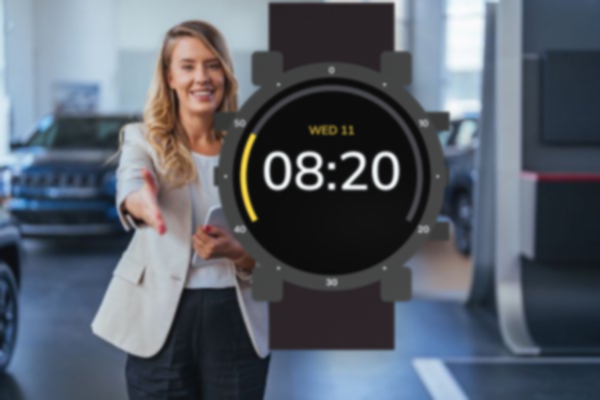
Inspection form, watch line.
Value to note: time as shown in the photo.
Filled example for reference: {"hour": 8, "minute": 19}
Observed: {"hour": 8, "minute": 20}
